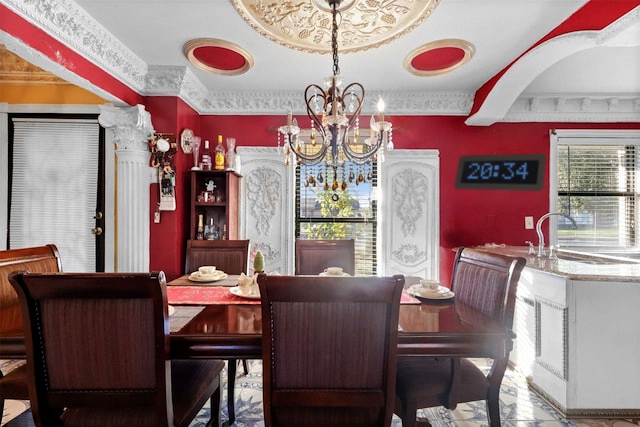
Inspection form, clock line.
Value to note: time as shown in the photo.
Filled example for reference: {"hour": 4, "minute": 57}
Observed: {"hour": 20, "minute": 34}
